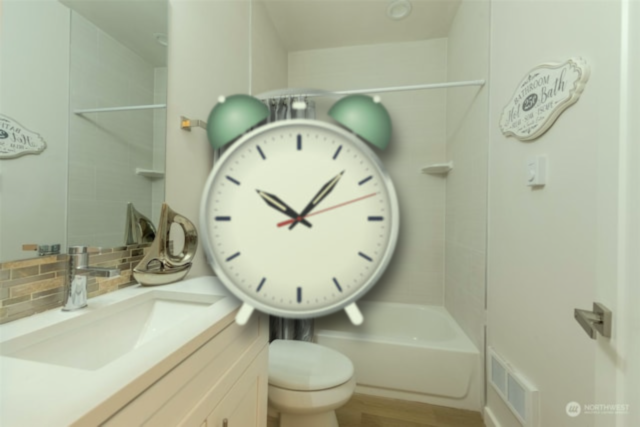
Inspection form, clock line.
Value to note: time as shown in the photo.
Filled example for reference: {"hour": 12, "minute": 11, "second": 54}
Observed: {"hour": 10, "minute": 7, "second": 12}
